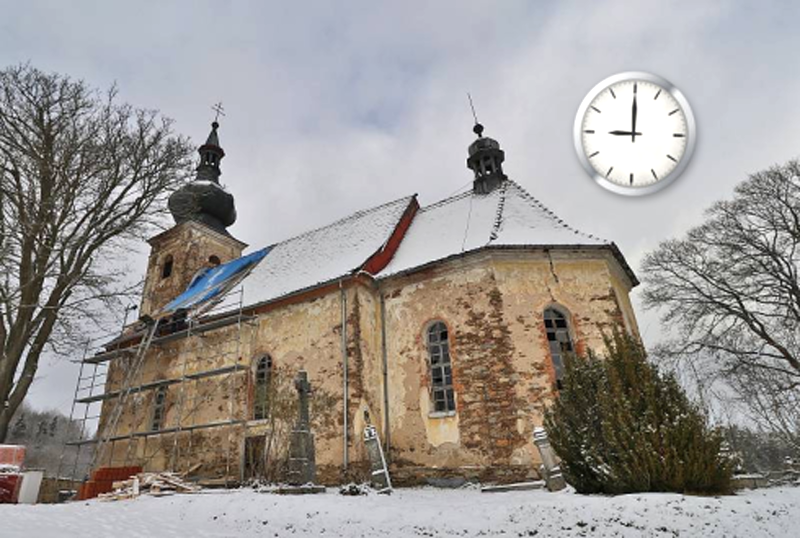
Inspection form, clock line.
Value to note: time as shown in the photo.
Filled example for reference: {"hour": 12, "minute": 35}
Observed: {"hour": 9, "minute": 0}
